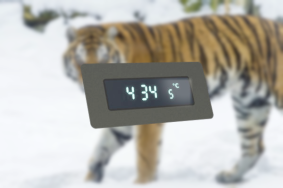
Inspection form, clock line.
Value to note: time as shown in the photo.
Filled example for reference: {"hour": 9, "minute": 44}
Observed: {"hour": 4, "minute": 34}
